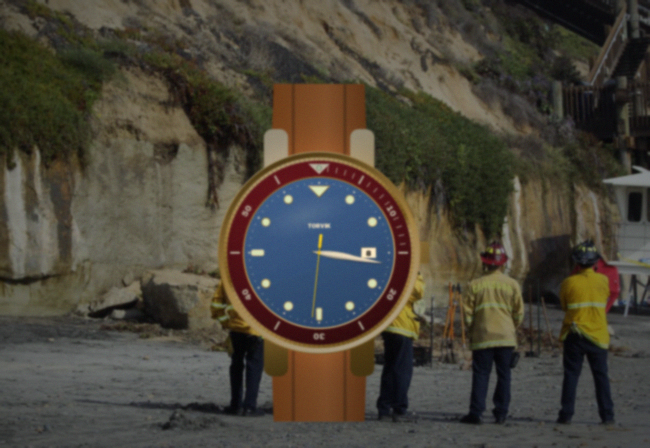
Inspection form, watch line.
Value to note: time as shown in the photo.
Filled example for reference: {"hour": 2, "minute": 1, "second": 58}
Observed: {"hour": 3, "minute": 16, "second": 31}
